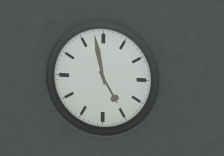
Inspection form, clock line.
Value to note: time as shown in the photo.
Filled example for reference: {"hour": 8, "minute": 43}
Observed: {"hour": 4, "minute": 58}
